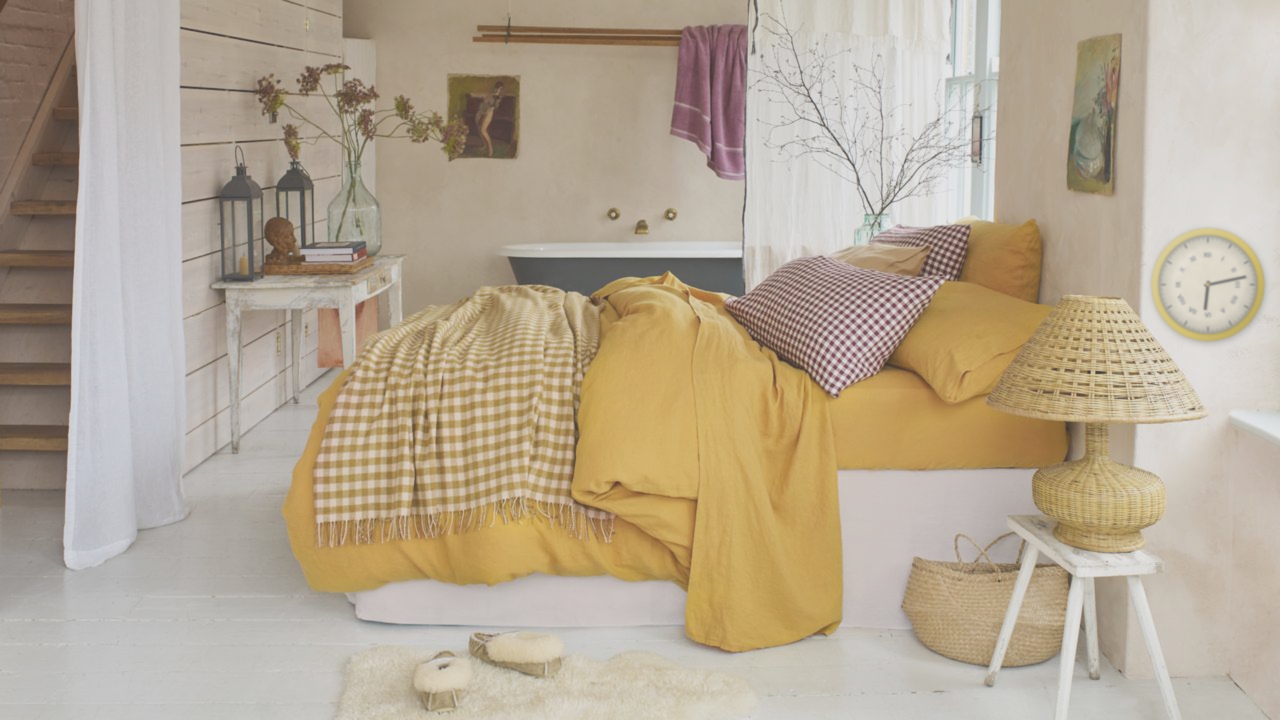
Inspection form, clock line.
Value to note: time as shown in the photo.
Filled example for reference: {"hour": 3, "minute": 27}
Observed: {"hour": 6, "minute": 13}
